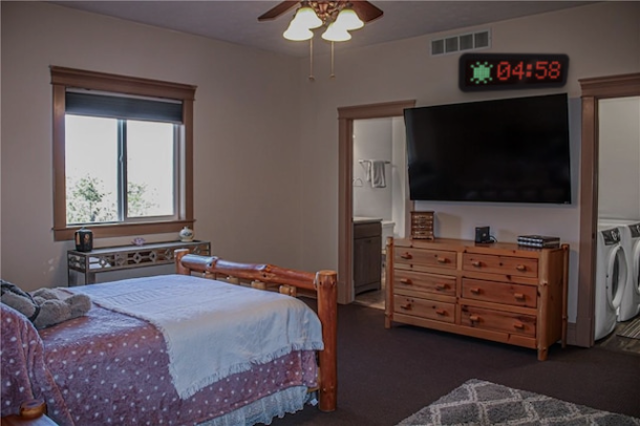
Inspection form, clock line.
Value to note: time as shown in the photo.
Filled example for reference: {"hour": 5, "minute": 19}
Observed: {"hour": 4, "minute": 58}
